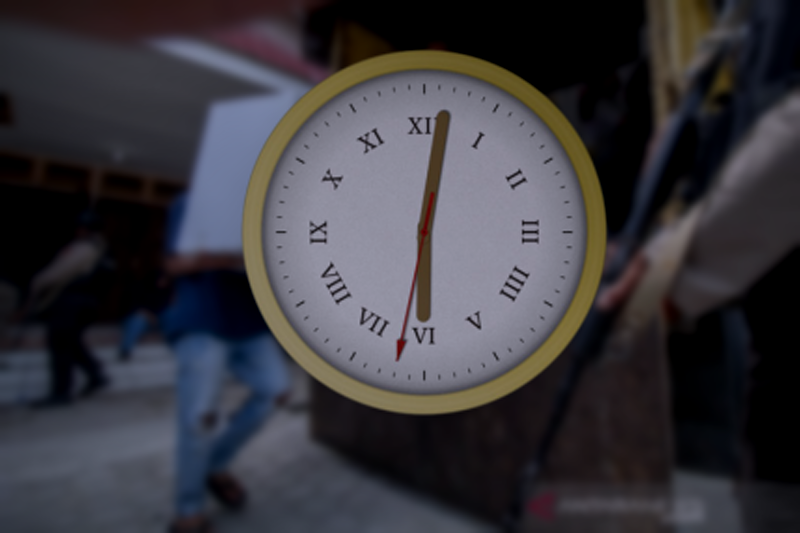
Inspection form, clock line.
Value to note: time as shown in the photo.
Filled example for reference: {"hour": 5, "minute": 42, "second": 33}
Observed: {"hour": 6, "minute": 1, "second": 32}
